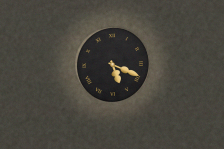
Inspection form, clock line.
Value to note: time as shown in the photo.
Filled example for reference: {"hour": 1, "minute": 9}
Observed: {"hour": 5, "minute": 19}
